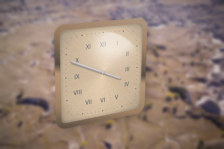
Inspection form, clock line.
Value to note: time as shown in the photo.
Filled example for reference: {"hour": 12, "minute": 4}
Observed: {"hour": 3, "minute": 49}
